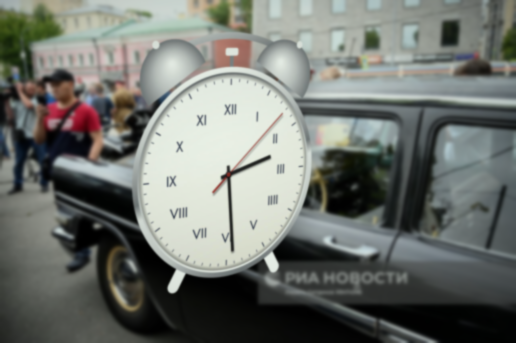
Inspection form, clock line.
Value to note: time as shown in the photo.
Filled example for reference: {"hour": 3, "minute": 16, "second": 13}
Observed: {"hour": 2, "minute": 29, "second": 8}
